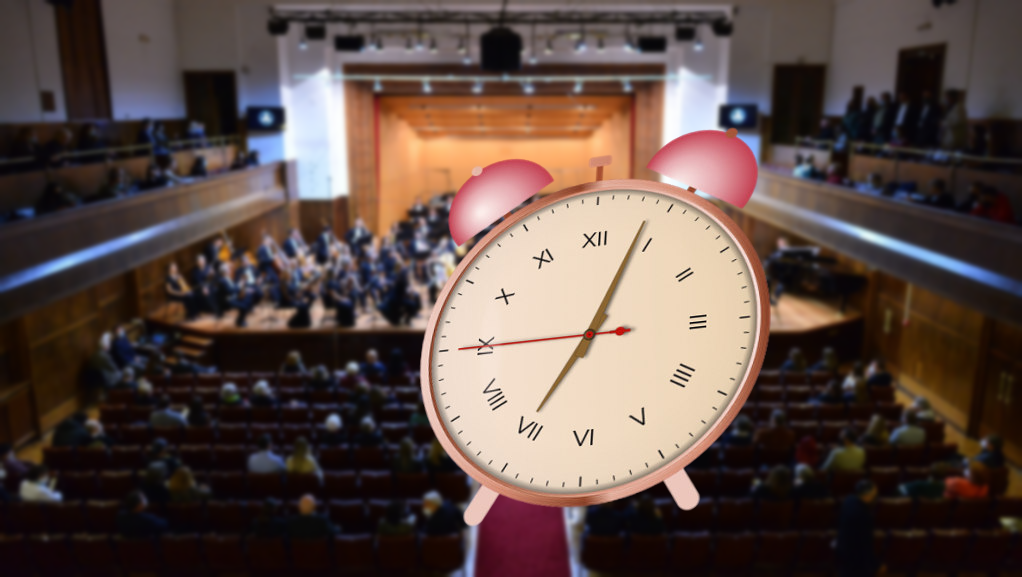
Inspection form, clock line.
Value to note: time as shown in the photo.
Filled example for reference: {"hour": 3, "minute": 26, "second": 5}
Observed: {"hour": 7, "minute": 3, "second": 45}
